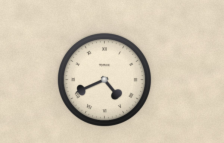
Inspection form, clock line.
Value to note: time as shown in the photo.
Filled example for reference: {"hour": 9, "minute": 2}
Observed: {"hour": 4, "minute": 41}
